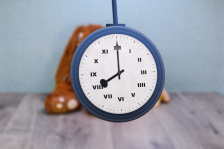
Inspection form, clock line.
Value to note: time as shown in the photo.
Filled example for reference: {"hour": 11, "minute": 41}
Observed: {"hour": 8, "minute": 0}
